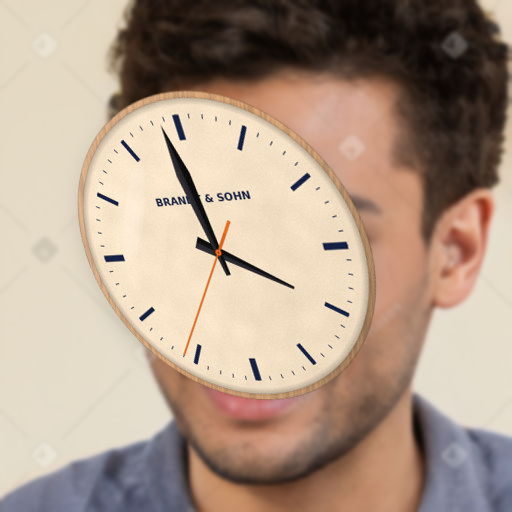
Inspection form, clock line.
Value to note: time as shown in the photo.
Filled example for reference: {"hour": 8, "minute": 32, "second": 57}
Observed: {"hour": 3, "minute": 58, "second": 36}
